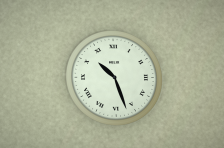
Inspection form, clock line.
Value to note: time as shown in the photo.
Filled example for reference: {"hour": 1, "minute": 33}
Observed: {"hour": 10, "minute": 27}
